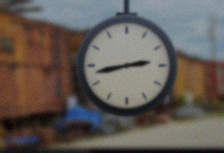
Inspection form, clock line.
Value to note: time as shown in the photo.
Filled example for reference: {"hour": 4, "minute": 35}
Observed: {"hour": 2, "minute": 43}
